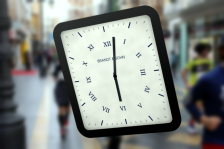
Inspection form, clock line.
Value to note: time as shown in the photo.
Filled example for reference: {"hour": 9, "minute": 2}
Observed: {"hour": 6, "minute": 2}
